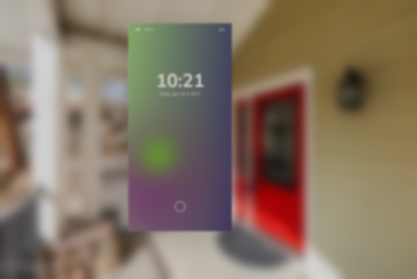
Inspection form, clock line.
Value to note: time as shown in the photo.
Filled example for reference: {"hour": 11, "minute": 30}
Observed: {"hour": 10, "minute": 21}
